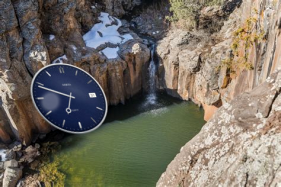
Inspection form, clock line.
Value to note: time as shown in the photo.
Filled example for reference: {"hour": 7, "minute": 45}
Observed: {"hour": 6, "minute": 49}
